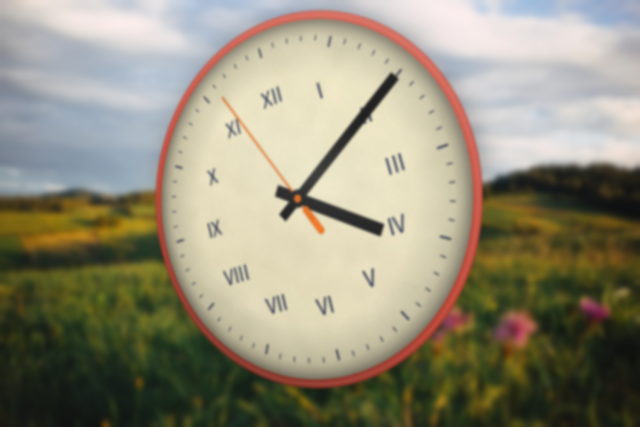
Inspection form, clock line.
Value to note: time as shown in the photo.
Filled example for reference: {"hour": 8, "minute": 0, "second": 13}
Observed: {"hour": 4, "minute": 9, "second": 56}
